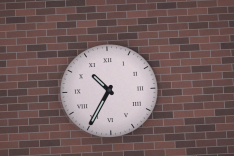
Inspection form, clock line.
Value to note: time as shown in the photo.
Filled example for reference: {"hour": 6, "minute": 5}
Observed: {"hour": 10, "minute": 35}
